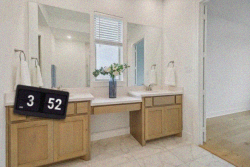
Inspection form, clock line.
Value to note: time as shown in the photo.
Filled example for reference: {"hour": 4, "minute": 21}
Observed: {"hour": 3, "minute": 52}
